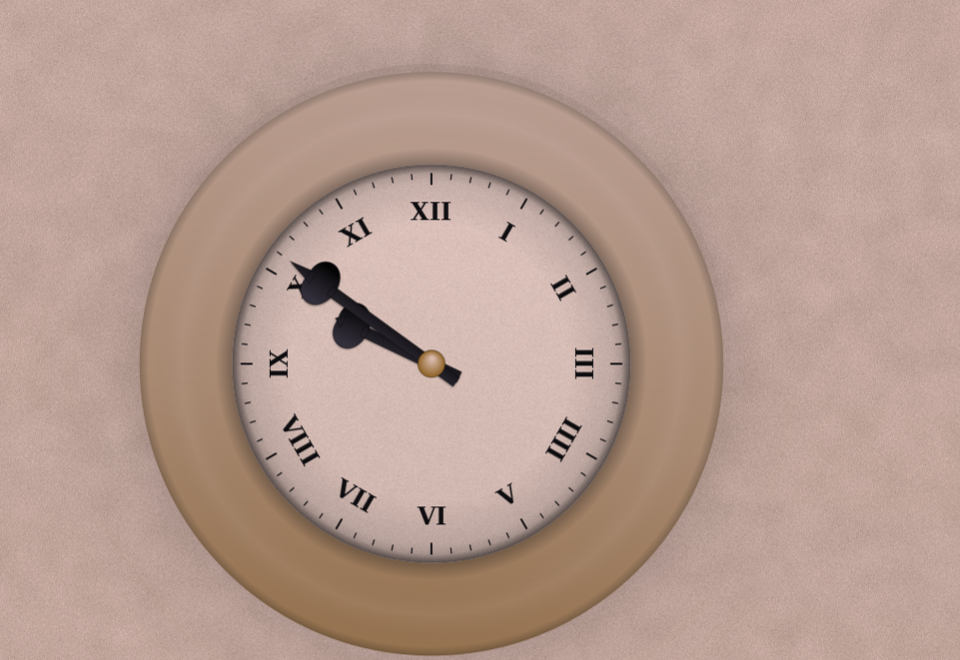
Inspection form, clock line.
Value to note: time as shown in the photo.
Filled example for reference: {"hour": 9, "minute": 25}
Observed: {"hour": 9, "minute": 51}
